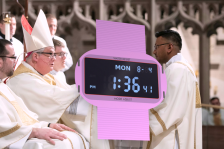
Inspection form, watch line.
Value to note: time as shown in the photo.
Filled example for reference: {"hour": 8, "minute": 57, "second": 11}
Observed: {"hour": 1, "minute": 36, "second": 41}
